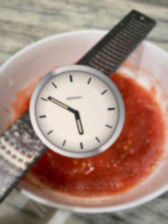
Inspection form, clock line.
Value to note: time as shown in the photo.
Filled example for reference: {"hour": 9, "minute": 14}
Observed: {"hour": 5, "minute": 51}
